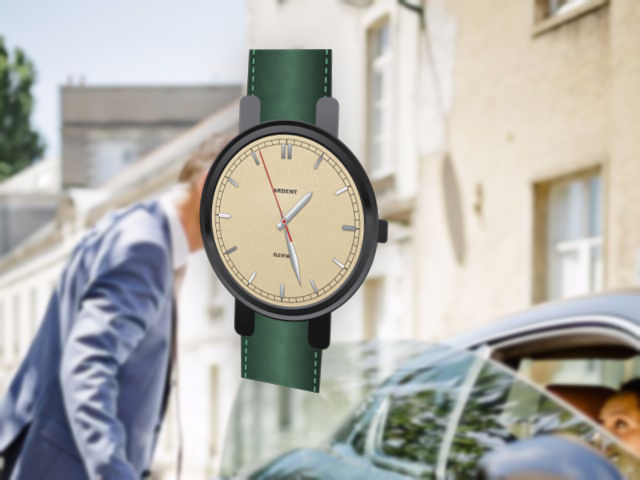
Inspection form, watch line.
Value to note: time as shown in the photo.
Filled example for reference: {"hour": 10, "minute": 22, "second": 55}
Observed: {"hour": 1, "minute": 26, "second": 56}
